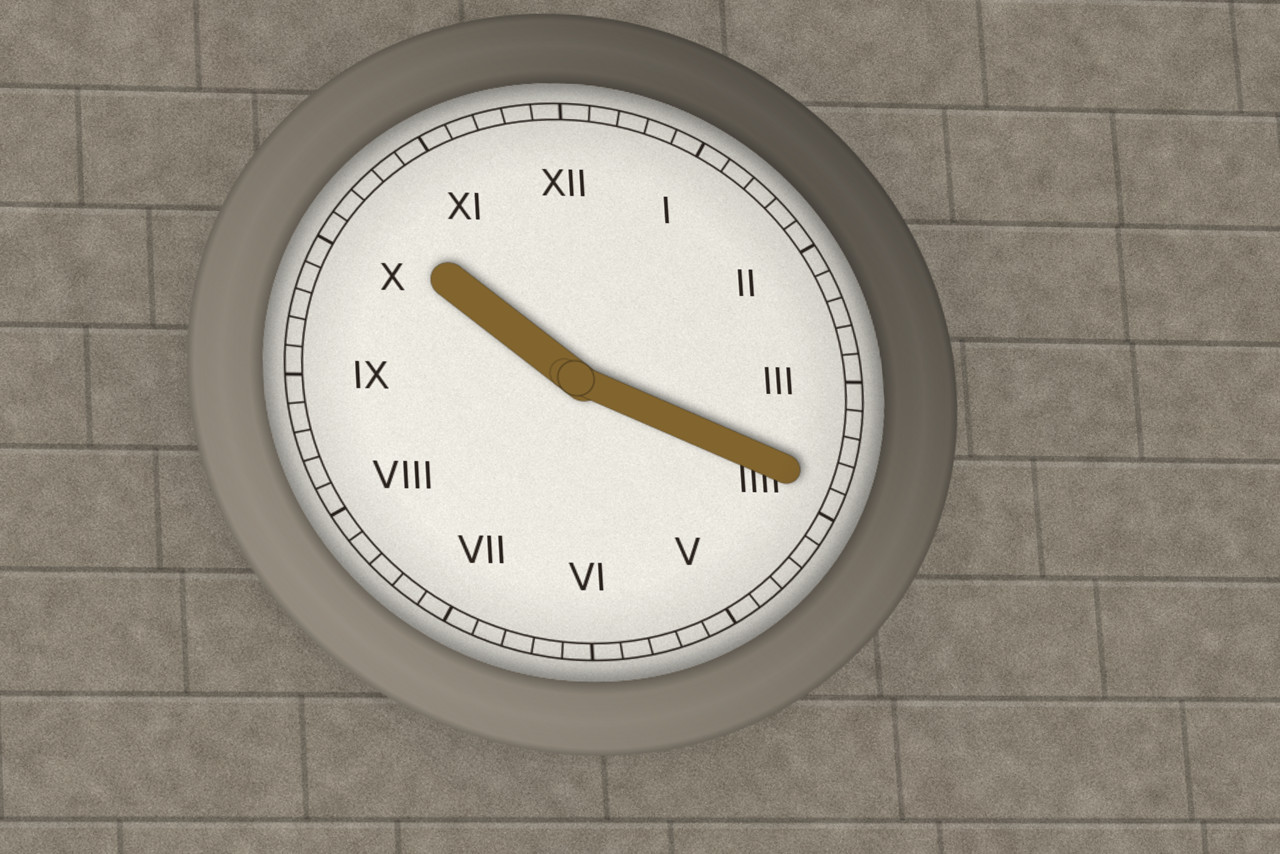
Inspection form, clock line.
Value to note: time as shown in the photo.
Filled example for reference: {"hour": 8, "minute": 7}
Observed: {"hour": 10, "minute": 19}
